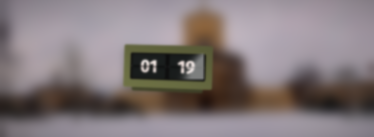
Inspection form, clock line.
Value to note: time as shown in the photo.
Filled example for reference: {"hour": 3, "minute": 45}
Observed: {"hour": 1, "minute": 19}
